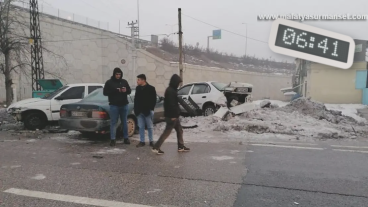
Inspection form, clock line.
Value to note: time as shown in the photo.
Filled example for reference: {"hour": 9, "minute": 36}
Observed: {"hour": 6, "minute": 41}
